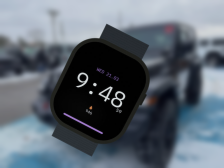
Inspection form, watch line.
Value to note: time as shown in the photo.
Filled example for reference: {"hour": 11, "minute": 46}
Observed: {"hour": 9, "minute": 48}
